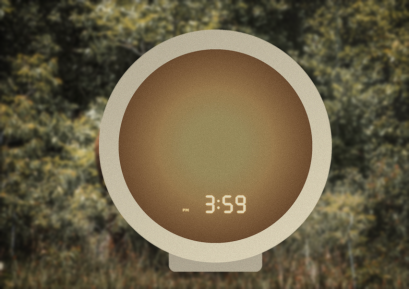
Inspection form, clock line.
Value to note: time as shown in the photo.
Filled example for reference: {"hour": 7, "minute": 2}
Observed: {"hour": 3, "minute": 59}
